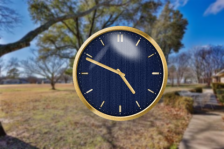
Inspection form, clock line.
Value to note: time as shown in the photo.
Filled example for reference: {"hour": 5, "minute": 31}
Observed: {"hour": 4, "minute": 49}
